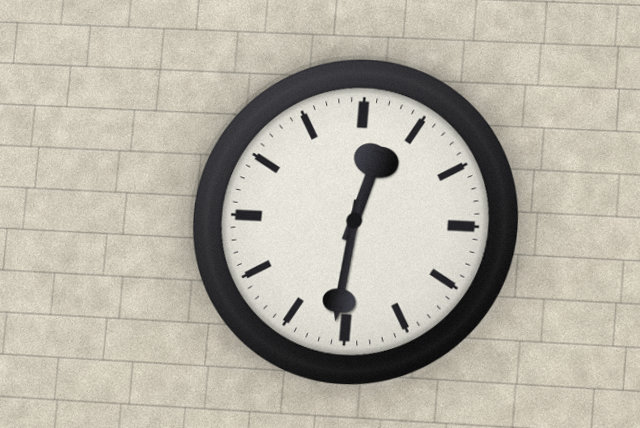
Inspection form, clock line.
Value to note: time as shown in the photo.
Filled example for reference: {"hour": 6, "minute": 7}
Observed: {"hour": 12, "minute": 31}
